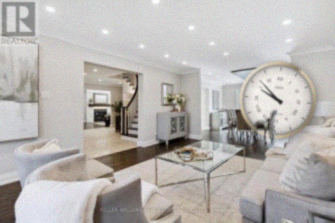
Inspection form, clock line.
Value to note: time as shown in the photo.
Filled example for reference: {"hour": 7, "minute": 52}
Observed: {"hour": 9, "minute": 52}
